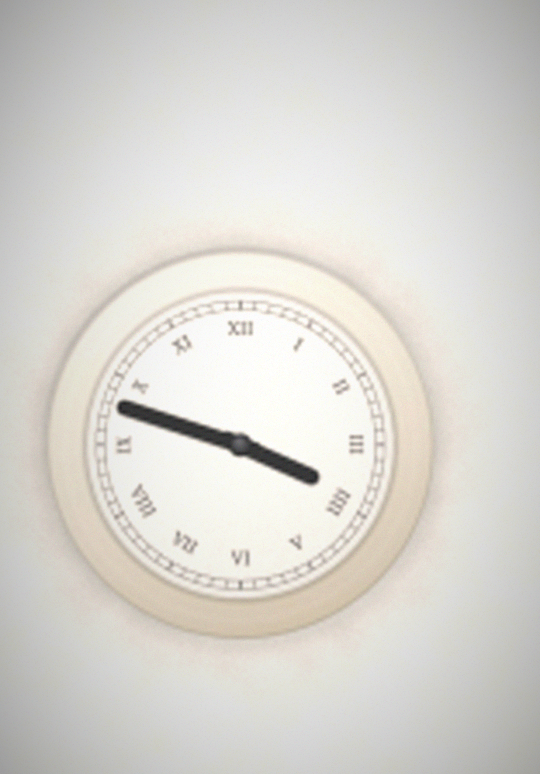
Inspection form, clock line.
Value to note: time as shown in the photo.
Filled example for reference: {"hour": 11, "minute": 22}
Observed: {"hour": 3, "minute": 48}
